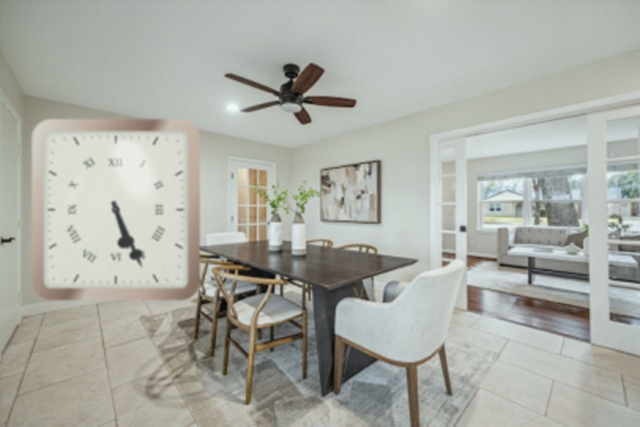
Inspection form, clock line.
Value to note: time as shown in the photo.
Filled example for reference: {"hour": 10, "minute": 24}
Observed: {"hour": 5, "minute": 26}
